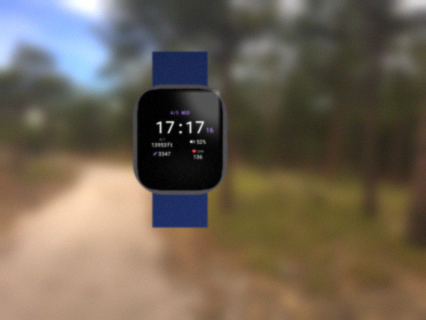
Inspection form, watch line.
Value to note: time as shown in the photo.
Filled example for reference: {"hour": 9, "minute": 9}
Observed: {"hour": 17, "minute": 17}
